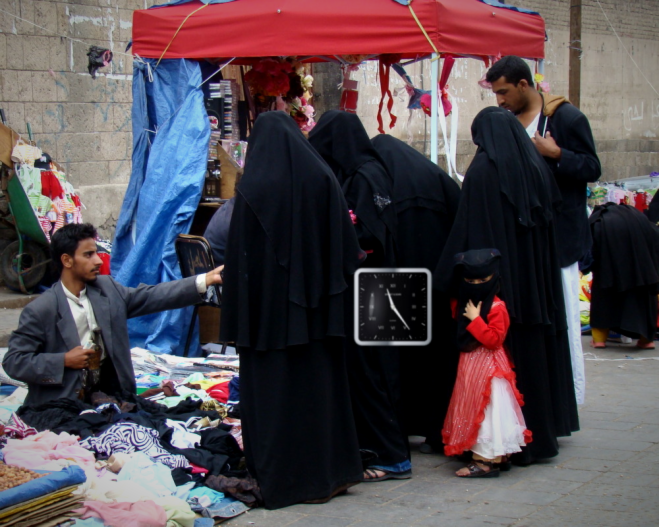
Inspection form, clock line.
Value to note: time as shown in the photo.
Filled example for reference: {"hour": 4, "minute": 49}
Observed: {"hour": 11, "minute": 24}
